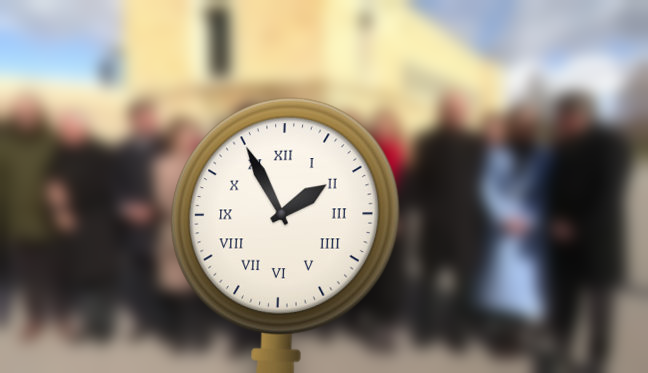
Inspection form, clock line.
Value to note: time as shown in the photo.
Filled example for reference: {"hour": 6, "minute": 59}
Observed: {"hour": 1, "minute": 55}
